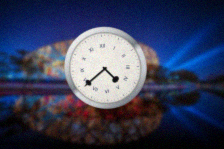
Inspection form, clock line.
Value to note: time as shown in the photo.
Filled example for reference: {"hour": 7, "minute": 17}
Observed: {"hour": 4, "minute": 39}
